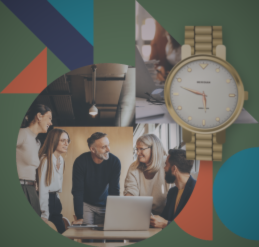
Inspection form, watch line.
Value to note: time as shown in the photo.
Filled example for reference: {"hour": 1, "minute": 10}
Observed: {"hour": 5, "minute": 48}
